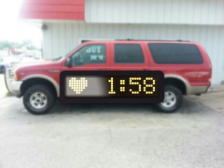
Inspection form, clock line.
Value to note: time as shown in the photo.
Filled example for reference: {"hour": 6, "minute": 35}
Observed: {"hour": 1, "minute": 58}
